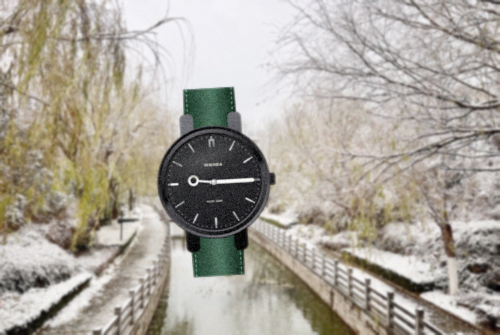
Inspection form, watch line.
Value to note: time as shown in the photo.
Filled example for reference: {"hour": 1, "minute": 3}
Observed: {"hour": 9, "minute": 15}
